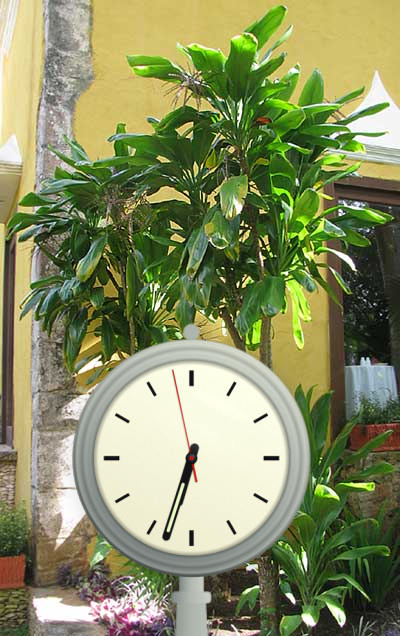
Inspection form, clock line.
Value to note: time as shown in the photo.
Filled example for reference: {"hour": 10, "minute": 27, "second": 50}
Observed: {"hour": 6, "minute": 32, "second": 58}
